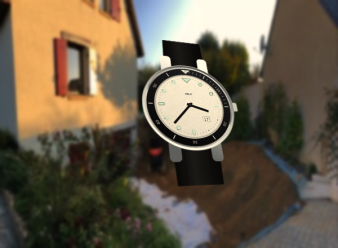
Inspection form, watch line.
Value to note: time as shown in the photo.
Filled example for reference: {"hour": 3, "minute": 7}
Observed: {"hour": 3, "minute": 37}
